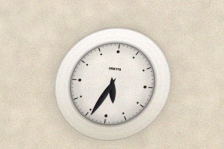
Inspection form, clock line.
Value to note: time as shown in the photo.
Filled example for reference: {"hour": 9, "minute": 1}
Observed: {"hour": 5, "minute": 34}
